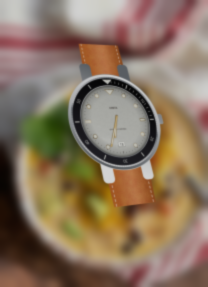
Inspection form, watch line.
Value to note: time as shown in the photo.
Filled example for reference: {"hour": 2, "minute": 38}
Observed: {"hour": 6, "minute": 34}
